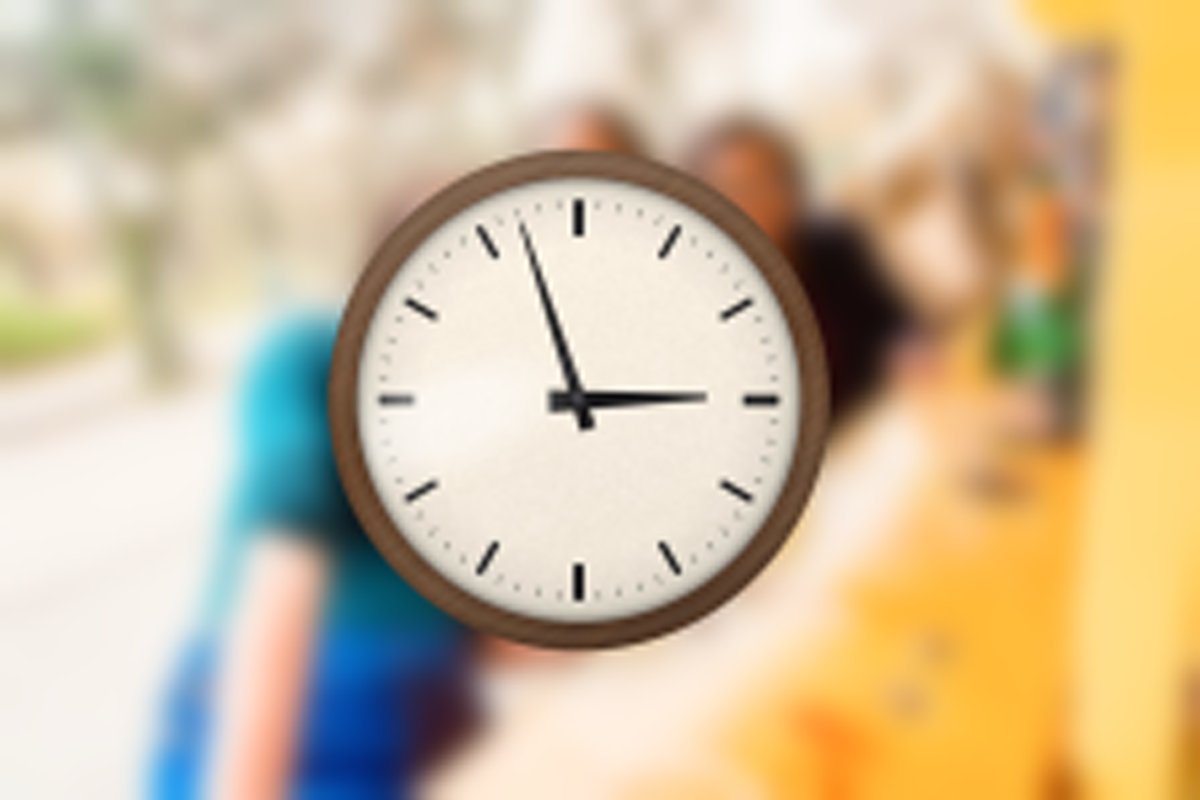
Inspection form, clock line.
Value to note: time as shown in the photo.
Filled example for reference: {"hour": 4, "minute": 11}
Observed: {"hour": 2, "minute": 57}
